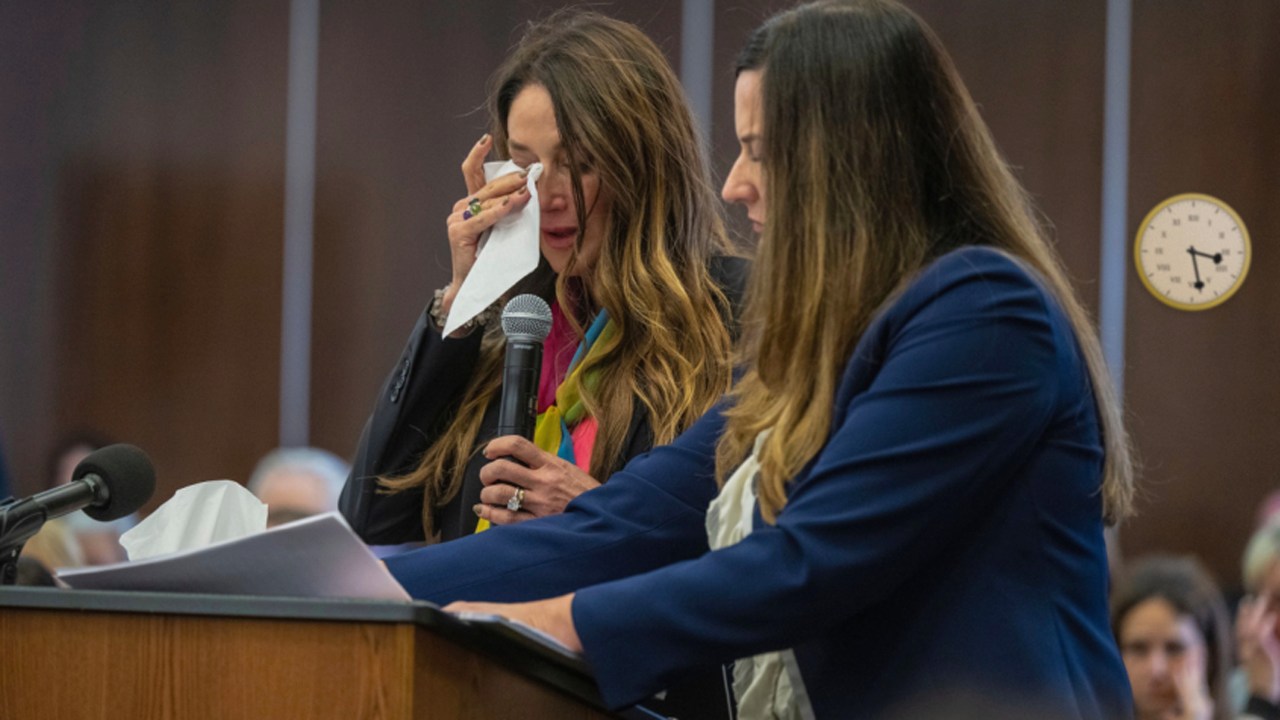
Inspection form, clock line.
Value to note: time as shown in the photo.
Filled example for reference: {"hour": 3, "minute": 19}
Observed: {"hour": 3, "minute": 28}
